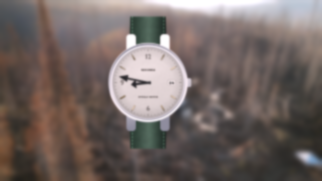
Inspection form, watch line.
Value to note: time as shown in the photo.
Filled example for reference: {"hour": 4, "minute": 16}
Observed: {"hour": 8, "minute": 47}
